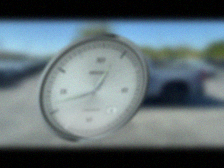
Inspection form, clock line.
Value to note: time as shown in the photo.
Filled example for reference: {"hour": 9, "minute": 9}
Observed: {"hour": 12, "minute": 42}
